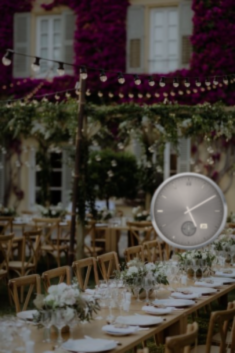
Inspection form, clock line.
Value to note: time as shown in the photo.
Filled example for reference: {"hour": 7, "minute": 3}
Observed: {"hour": 5, "minute": 10}
